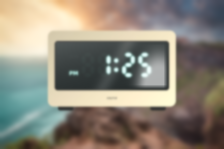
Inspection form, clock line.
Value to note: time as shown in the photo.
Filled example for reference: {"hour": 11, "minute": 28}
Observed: {"hour": 1, "minute": 25}
